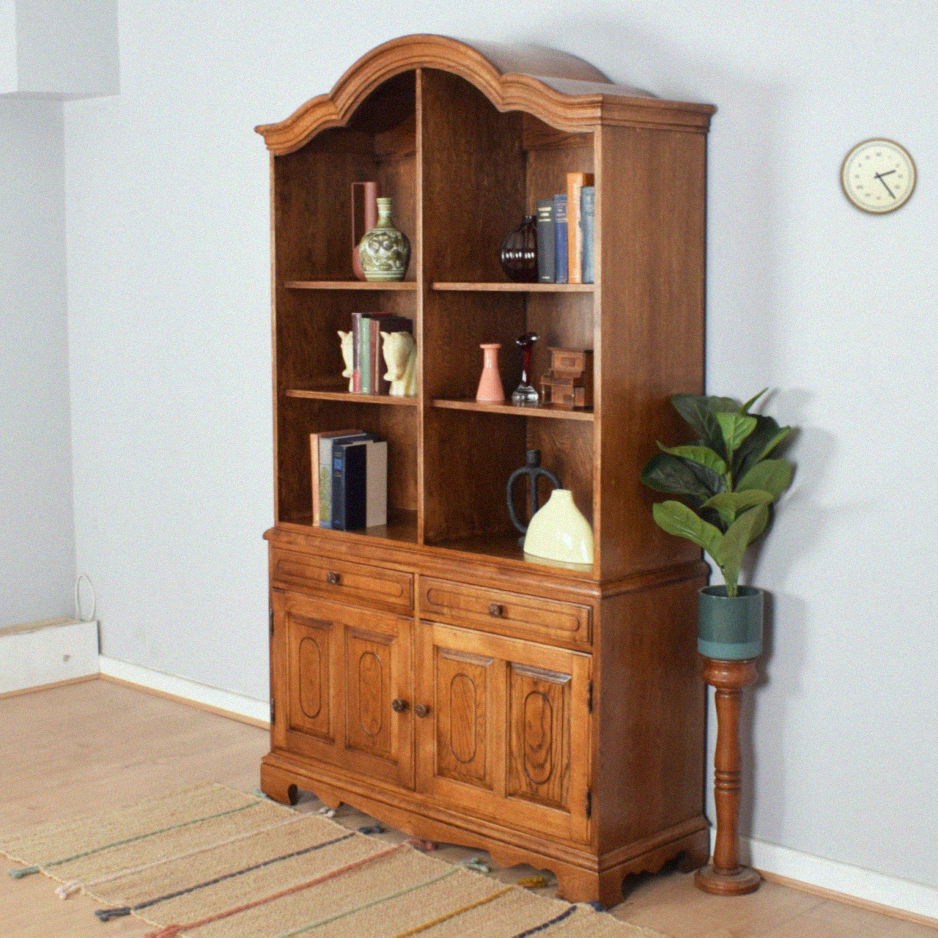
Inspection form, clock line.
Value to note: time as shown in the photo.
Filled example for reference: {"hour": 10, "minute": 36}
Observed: {"hour": 2, "minute": 24}
